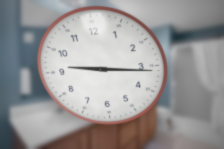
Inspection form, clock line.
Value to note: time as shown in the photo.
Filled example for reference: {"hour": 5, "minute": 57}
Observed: {"hour": 9, "minute": 16}
